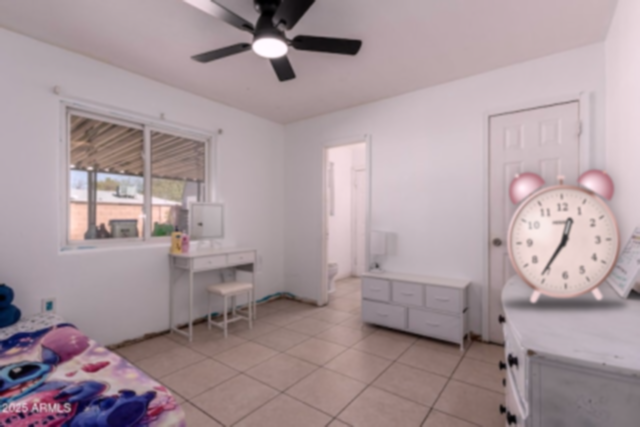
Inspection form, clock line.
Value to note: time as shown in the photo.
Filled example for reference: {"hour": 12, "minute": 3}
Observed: {"hour": 12, "minute": 36}
